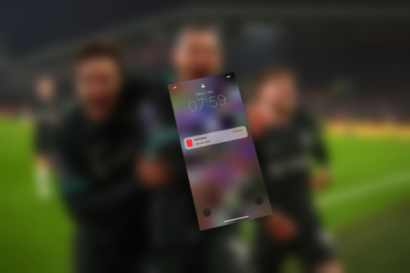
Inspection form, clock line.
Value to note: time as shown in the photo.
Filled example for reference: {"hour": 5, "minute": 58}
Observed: {"hour": 7, "minute": 59}
